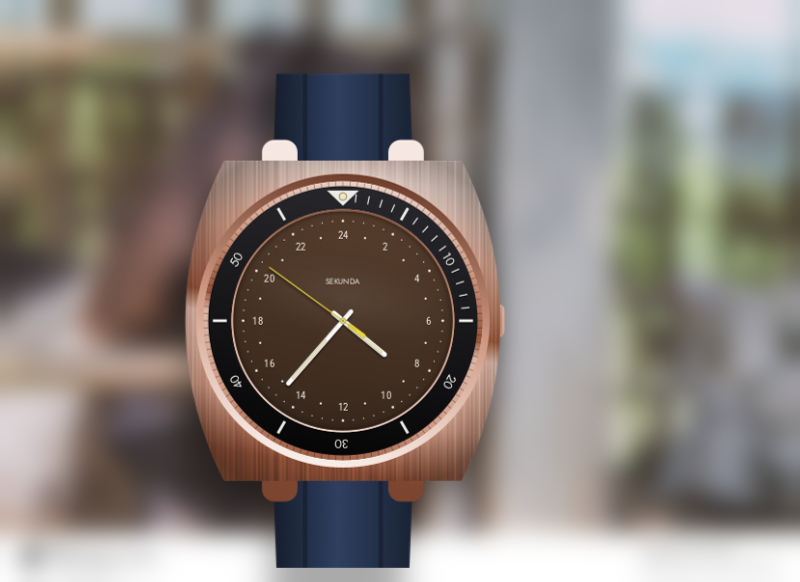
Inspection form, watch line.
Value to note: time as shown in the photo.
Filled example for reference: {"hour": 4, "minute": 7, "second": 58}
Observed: {"hour": 8, "minute": 36, "second": 51}
